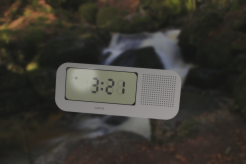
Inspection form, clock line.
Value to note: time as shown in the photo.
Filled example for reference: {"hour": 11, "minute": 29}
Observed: {"hour": 3, "minute": 21}
